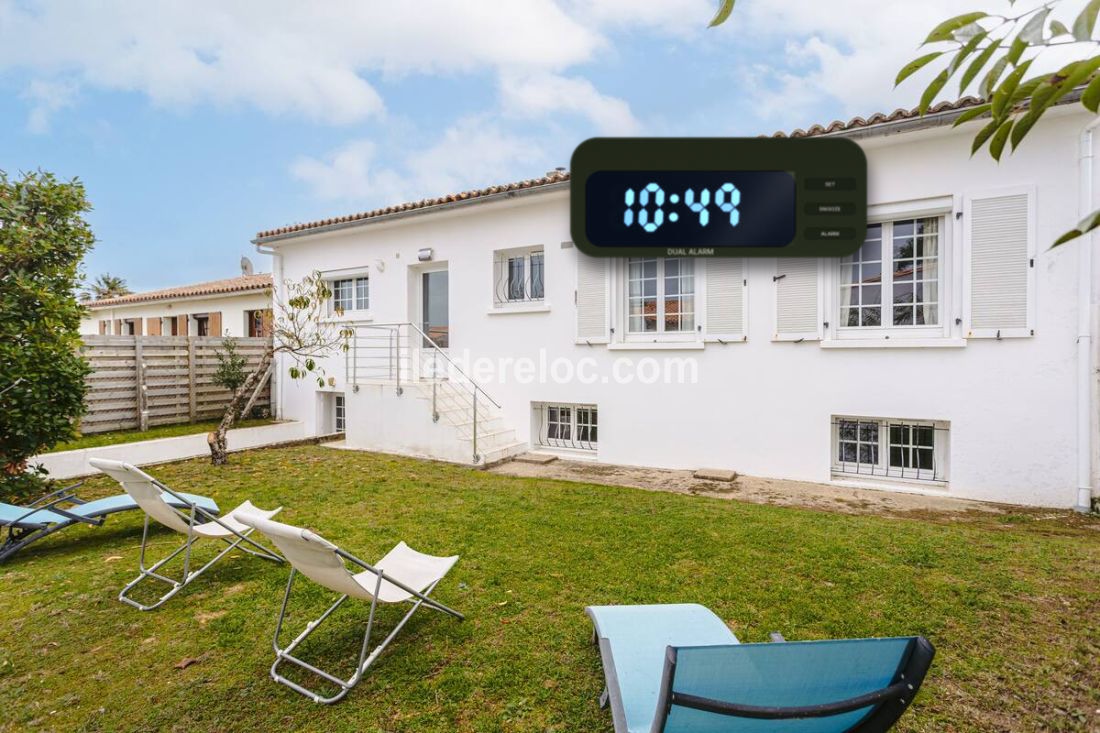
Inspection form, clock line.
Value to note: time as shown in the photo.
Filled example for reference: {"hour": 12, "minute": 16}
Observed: {"hour": 10, "minute": 49}
